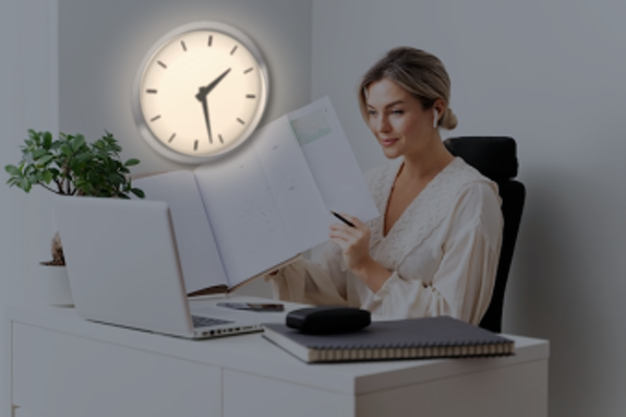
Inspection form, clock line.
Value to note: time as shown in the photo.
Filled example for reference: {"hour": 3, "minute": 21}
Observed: {"hour": 1, "minute": 27}
